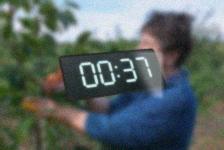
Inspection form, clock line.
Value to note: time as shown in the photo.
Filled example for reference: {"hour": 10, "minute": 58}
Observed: {"hour": 0, "minute": 37}
